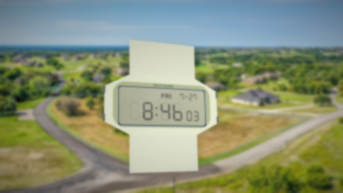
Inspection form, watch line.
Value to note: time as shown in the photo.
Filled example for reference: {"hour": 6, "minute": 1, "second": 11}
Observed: {"hour": 8, "minute": 46, "second": 3}
